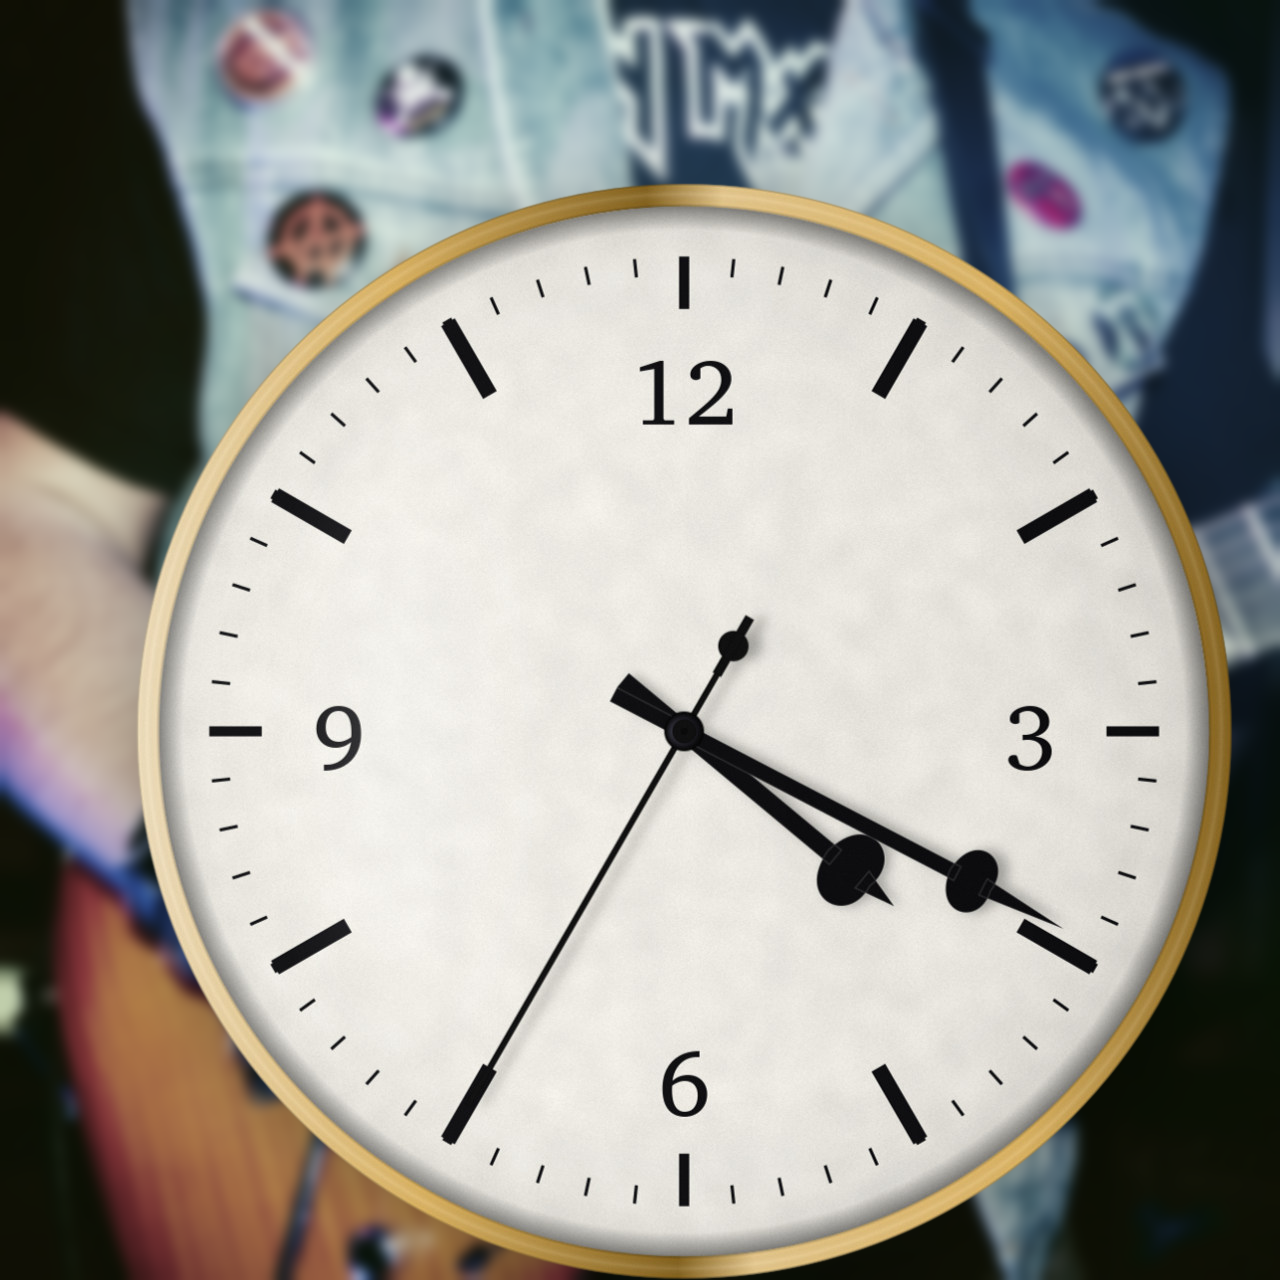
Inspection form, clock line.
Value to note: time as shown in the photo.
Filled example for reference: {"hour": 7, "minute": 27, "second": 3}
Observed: {"hour": 4, "minute": 19, "second": 35}
